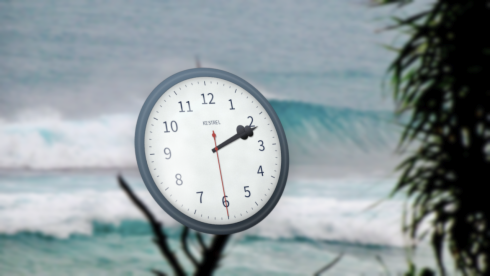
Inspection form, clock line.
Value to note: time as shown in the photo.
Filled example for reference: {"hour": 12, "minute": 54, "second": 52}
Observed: {"hour": 2, "minute": 11, "second": 30}
